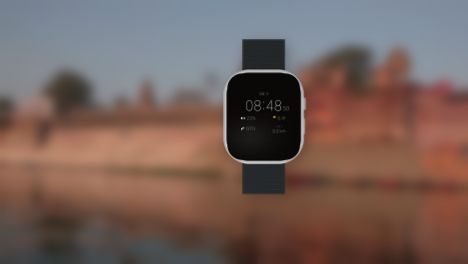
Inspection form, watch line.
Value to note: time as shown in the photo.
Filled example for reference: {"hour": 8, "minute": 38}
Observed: {"hour": 8, "minute": 48}
